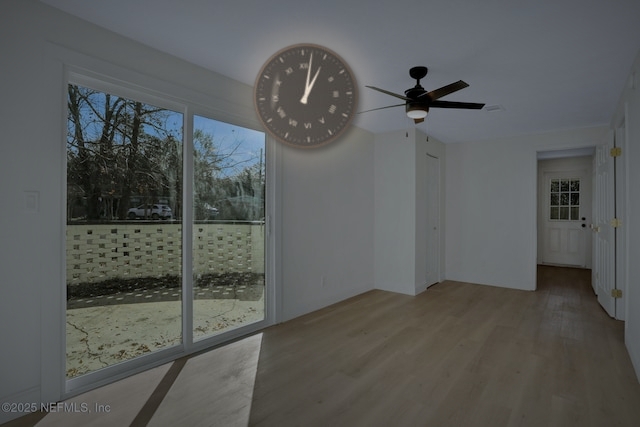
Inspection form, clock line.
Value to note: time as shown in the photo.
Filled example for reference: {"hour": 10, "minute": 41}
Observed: {"hour": 1, "minute": 2}
